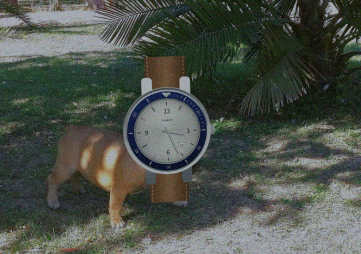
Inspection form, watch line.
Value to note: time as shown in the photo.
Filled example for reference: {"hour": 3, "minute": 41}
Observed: {"hour": 3, "minute": 26}
